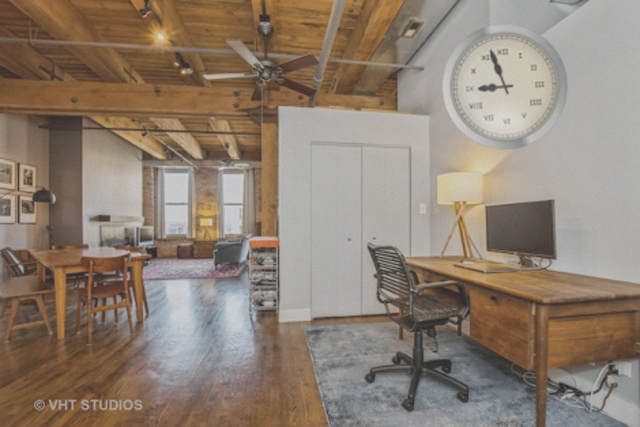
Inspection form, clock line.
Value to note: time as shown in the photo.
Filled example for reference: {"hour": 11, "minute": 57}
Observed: {"hour": 8, "minute": 57}
